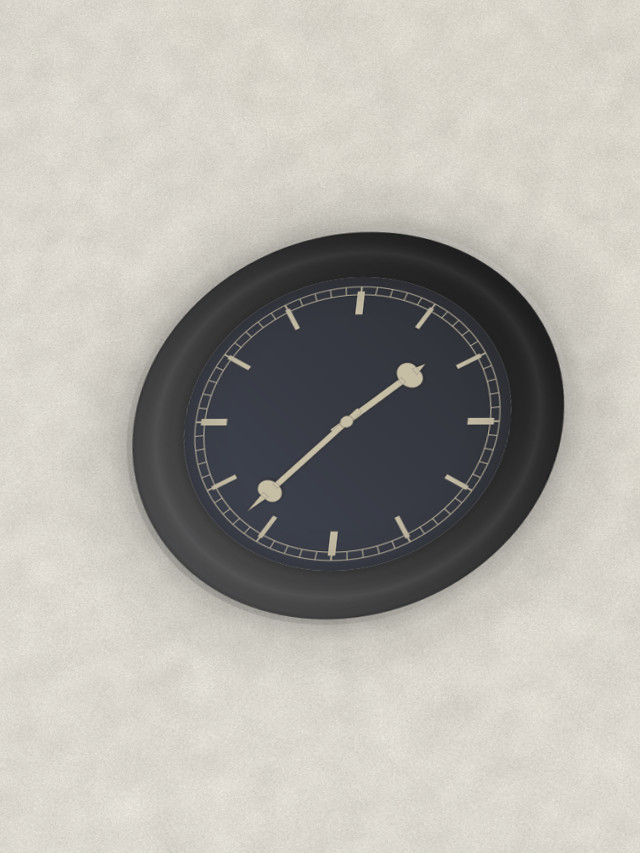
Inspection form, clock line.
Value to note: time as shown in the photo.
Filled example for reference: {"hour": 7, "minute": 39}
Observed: {"hour": 1, "minute": 37}
